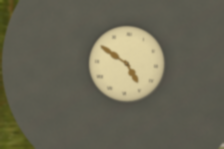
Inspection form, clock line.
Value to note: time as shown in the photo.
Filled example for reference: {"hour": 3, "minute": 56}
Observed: {"hour": 4, "minute": 50}
